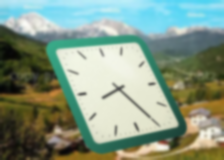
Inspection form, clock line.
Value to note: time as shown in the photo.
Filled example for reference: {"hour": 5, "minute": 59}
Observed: {"hour": 8, "minute": 25}
